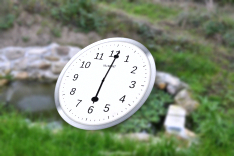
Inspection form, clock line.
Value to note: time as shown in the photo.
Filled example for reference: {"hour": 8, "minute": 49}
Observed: {"hour": 6, "minute": 1}
